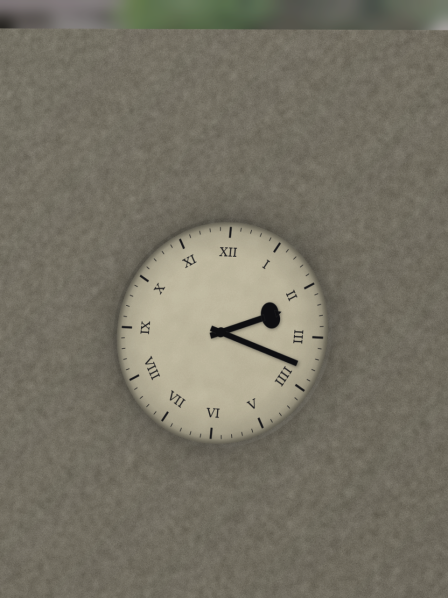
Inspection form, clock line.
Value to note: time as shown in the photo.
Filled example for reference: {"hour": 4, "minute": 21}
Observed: {"hour": 2, "minute": 18}
